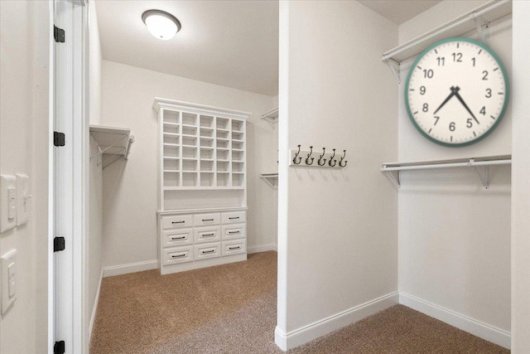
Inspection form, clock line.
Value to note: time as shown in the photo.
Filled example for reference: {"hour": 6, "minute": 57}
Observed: {"hour": 7, "minute": 23}
